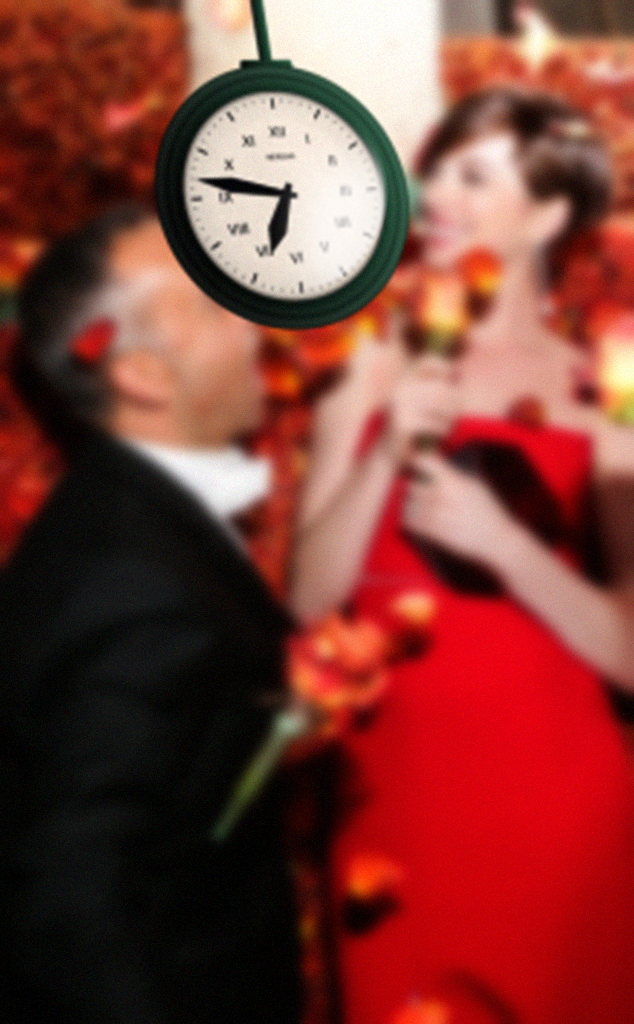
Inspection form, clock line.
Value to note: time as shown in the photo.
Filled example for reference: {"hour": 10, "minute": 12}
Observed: {"hour": 6, "minute": 47}
